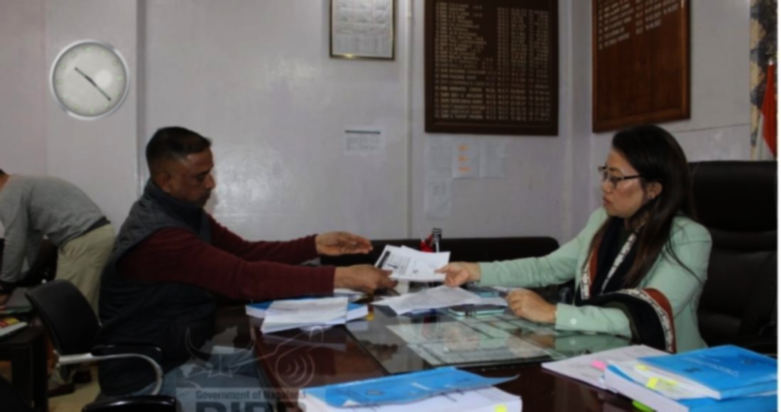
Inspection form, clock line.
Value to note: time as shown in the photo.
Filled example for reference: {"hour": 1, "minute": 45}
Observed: {"hour": 10, "minute": 23}
